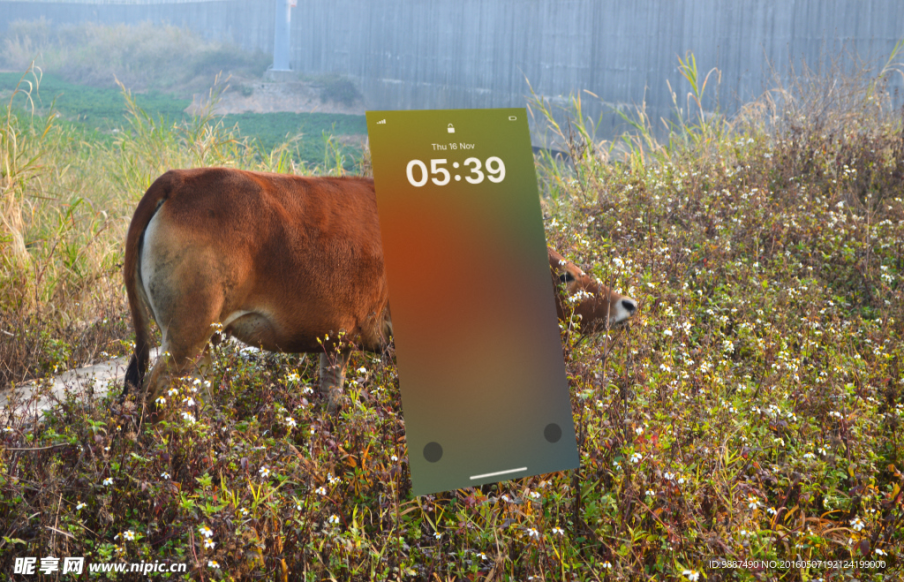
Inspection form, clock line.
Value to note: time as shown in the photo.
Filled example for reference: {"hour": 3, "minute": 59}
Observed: {"hour": 5, "minute": 39}
